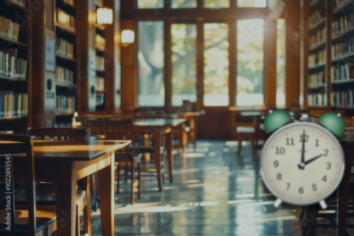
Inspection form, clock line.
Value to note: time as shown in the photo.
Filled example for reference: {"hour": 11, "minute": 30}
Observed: {"hour": 2, "minute": 0}
